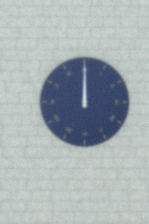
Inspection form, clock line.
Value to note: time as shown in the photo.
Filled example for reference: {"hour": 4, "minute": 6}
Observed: {"hour": 12, "minute": 0}
